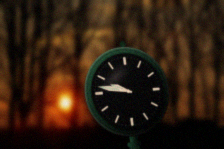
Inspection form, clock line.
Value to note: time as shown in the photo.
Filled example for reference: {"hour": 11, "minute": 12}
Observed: {"hour": 9, "minute": 47}
